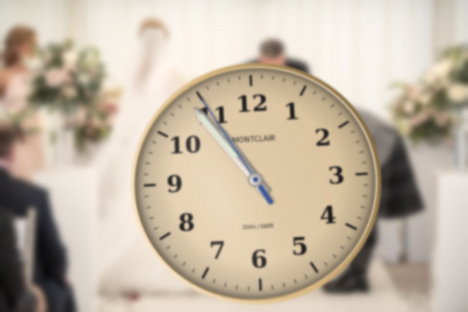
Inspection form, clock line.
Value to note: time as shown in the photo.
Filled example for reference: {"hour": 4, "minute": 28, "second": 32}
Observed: {"hour": 10, "minute": 53, "second": 55}
